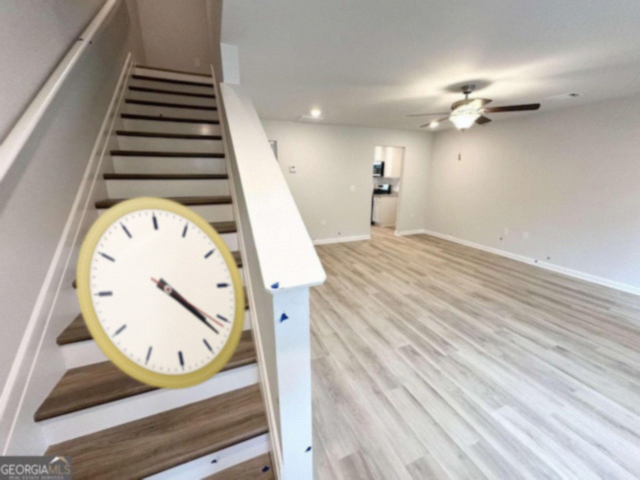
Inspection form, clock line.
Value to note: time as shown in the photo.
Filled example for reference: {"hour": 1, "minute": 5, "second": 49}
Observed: {"hour": 4, "minute": 22, "second": 21}
